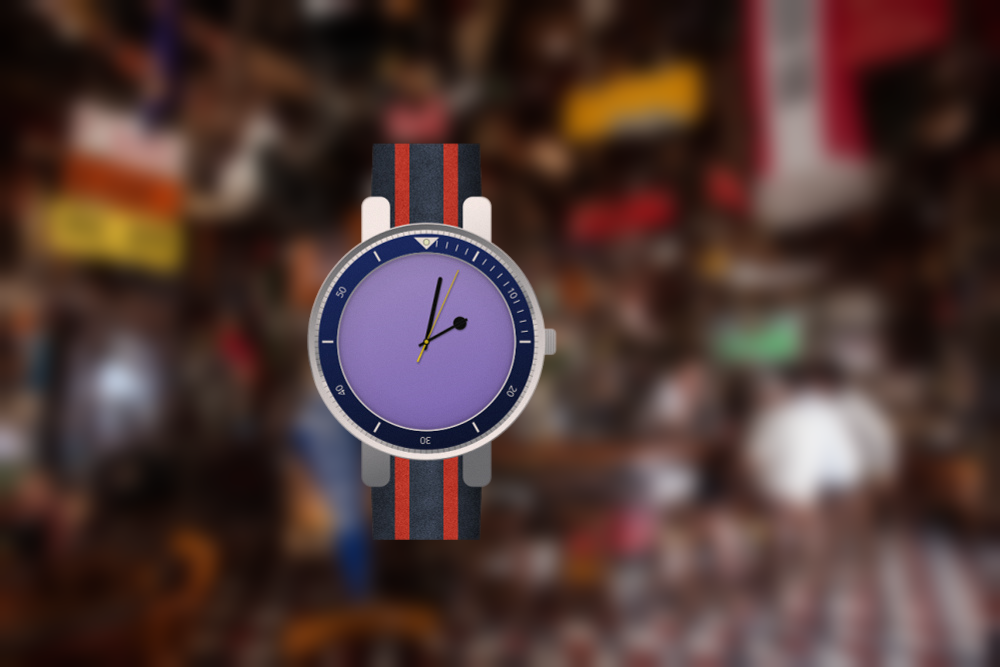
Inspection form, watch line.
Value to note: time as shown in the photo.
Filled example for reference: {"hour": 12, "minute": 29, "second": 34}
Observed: {"hour": 2, "minute": 2, "second": 4}
